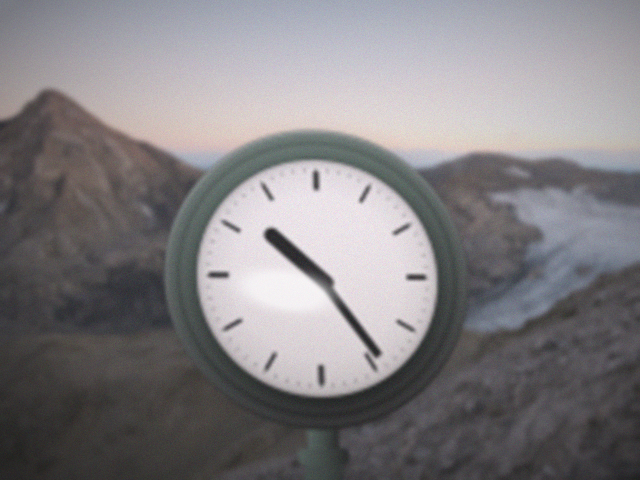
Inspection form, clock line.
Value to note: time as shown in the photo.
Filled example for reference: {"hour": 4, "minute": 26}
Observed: {"hour": 10, "minute": 24}
